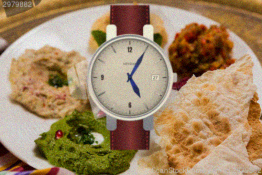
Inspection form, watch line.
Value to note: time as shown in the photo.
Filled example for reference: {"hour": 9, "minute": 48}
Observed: {"hour": 5, "minute": 5}
